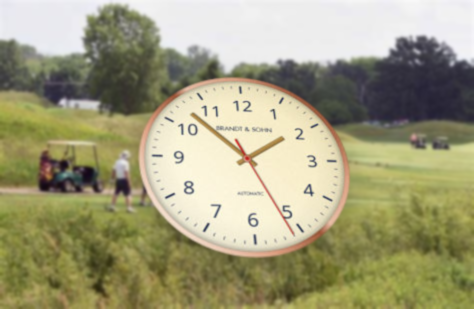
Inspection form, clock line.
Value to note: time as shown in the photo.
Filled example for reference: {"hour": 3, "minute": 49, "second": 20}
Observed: {"hour": 1, "minute": 52, "second": 26}
